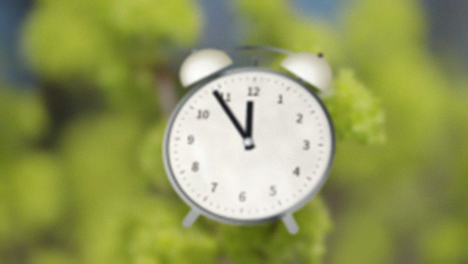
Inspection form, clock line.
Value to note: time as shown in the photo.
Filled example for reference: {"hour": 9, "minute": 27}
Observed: {"hour": 11, "minute": 54}
